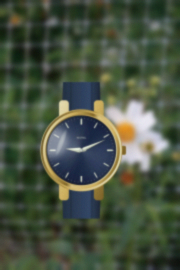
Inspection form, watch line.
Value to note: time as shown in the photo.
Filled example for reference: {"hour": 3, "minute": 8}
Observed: {"hour": 9, "minute": 11}
